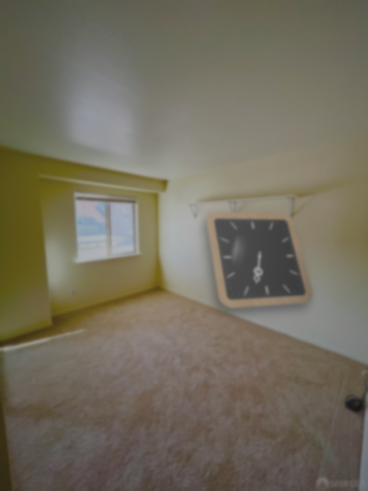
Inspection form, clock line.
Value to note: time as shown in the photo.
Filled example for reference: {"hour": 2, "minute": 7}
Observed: {"hour": 6, "minute": 33}
